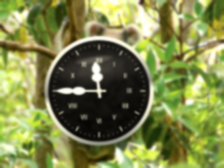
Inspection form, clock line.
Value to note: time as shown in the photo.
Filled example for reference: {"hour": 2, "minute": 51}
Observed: {"hour": 11, "minute": 45}
